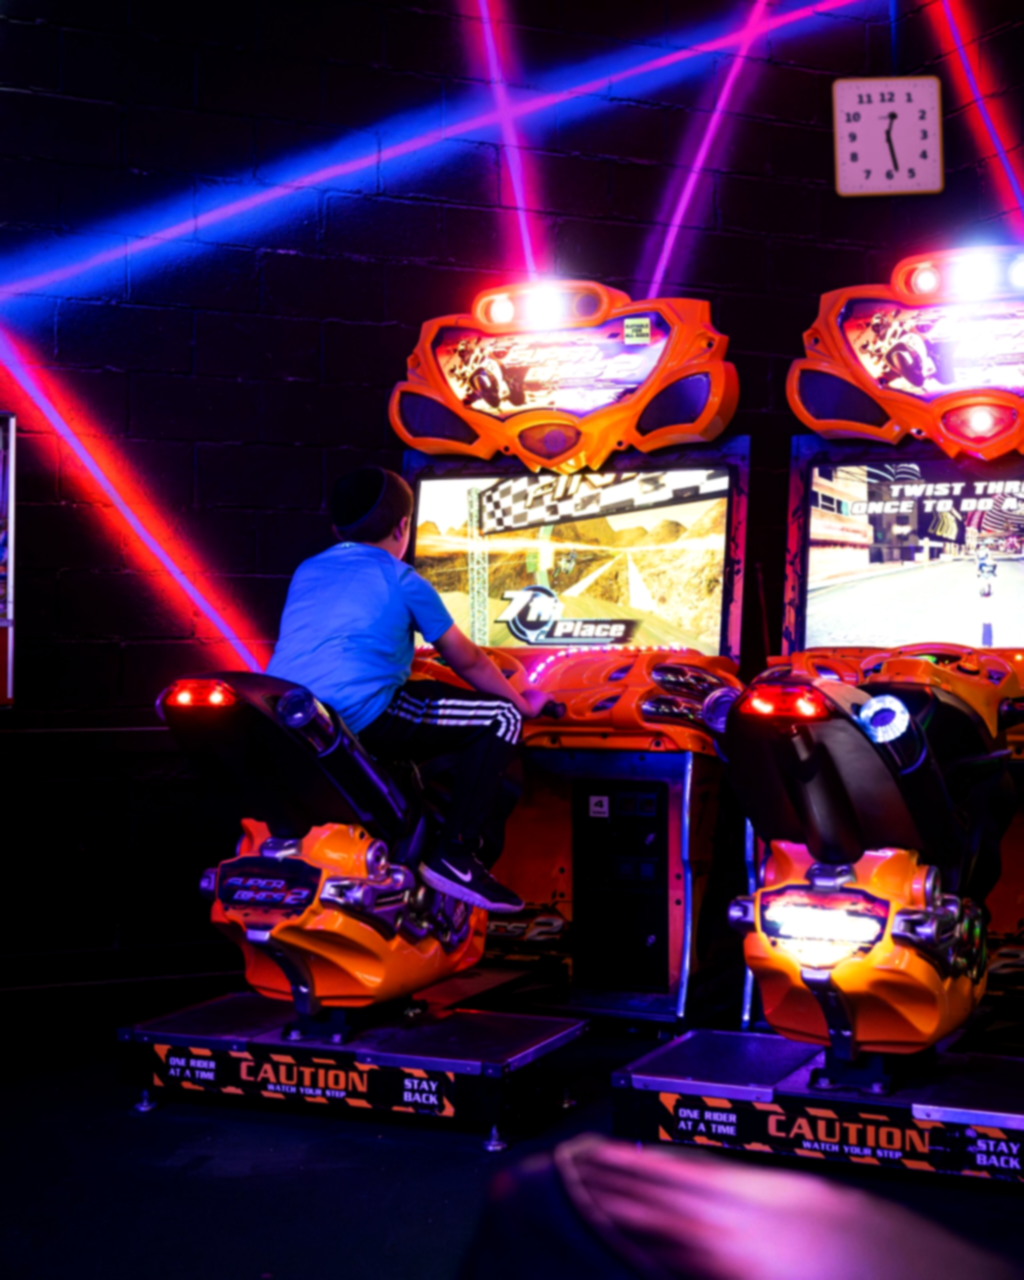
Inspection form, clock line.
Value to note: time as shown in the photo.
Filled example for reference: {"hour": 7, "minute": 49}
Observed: {"hour": 12, "minute": 28}
